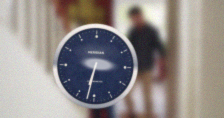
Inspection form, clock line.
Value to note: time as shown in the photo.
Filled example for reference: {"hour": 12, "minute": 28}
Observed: {"hour": 6, "minute": 32}
